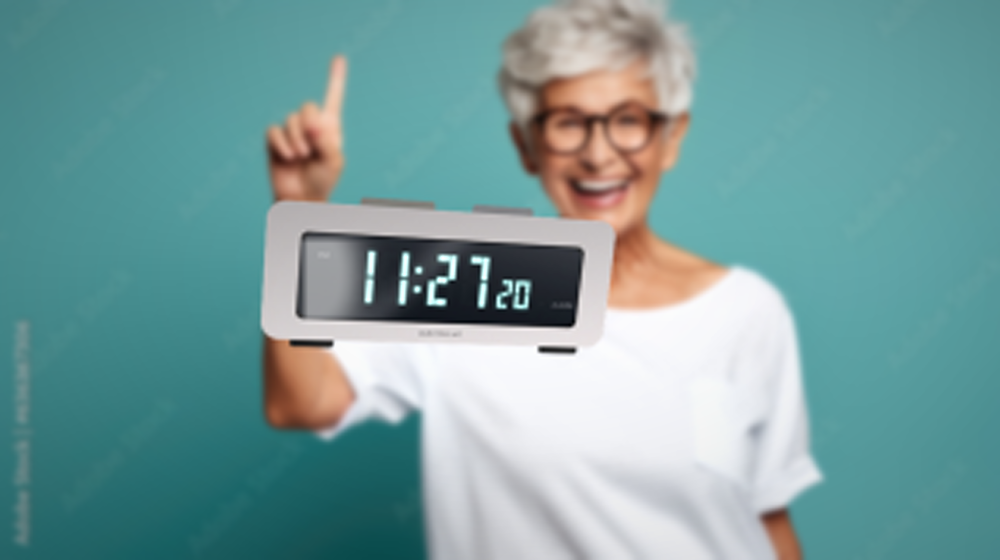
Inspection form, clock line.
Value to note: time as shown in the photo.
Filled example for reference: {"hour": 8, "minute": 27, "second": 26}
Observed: {"hour": 11, "minute": 27, "second": 20}
